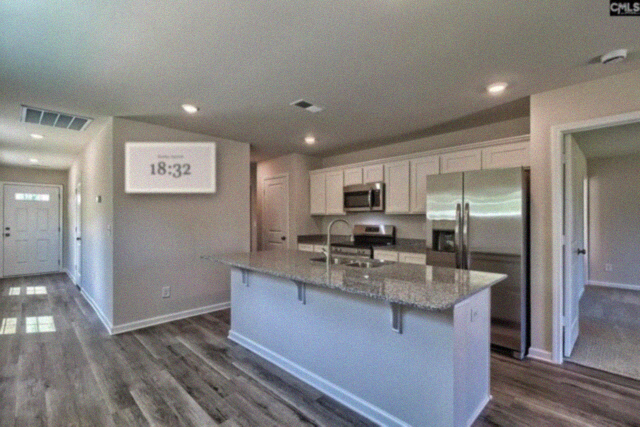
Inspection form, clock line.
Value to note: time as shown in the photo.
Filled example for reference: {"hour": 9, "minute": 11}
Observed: {"hour": 18, "minute": 32}
